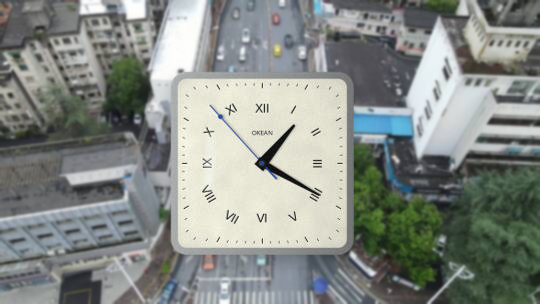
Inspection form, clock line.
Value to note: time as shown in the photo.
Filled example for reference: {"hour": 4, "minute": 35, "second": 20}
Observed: {"hour": 1, "minute": 19, "second": 53}
